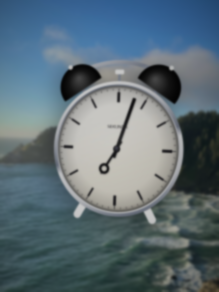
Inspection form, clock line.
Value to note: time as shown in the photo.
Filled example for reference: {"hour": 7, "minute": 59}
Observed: {"hour": 7, "minute": 3}
